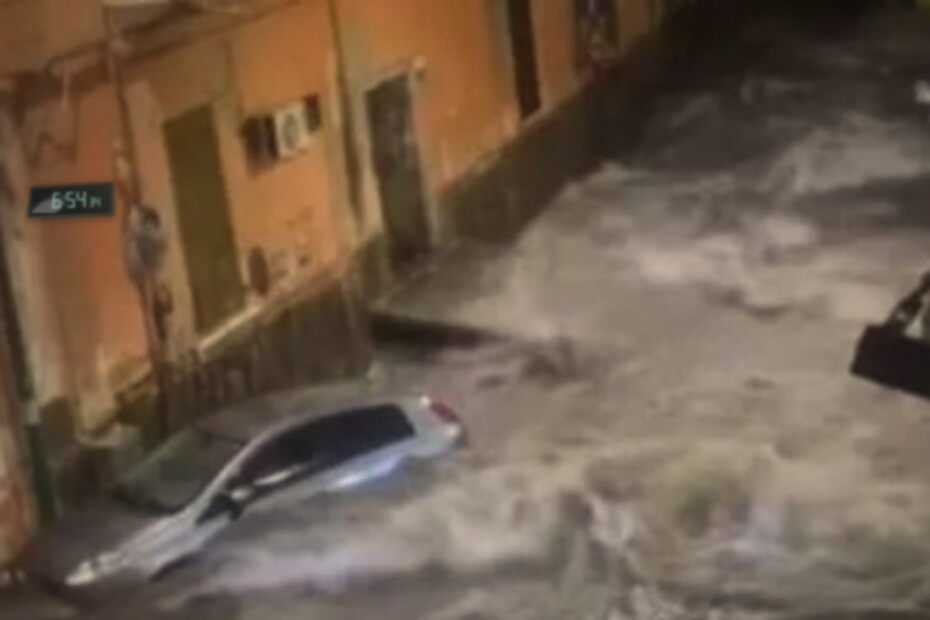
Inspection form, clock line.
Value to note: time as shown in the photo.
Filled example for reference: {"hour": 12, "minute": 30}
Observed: {"hour": 6, "minute": 54}
